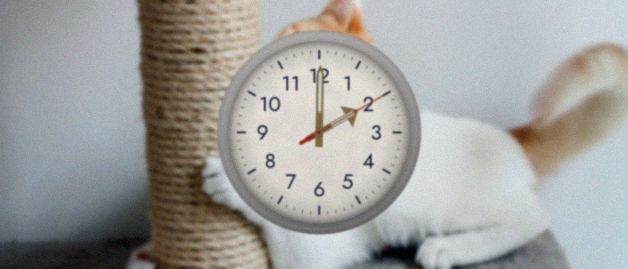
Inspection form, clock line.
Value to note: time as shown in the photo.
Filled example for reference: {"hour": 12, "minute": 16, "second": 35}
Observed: {"hour": 2, "minute": 0, "second": 10}
